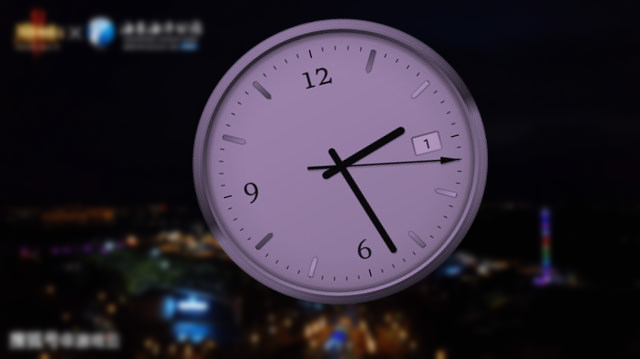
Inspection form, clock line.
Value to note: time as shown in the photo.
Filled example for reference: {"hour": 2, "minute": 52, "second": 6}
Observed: {"hour": 2, "minute": 27, "second": 17}
